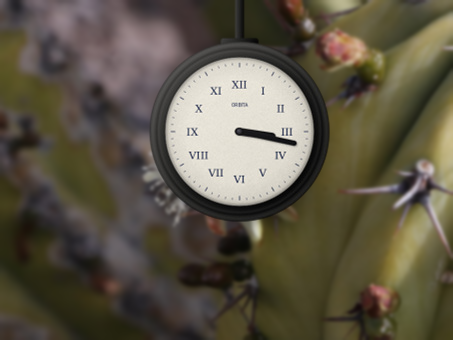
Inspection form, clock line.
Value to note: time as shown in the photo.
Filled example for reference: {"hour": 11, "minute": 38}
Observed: {"hour": 3, "minute": 17}
